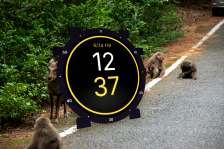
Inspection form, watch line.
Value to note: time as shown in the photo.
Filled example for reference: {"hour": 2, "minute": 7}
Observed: {"hour": 12, "minute": 37}
